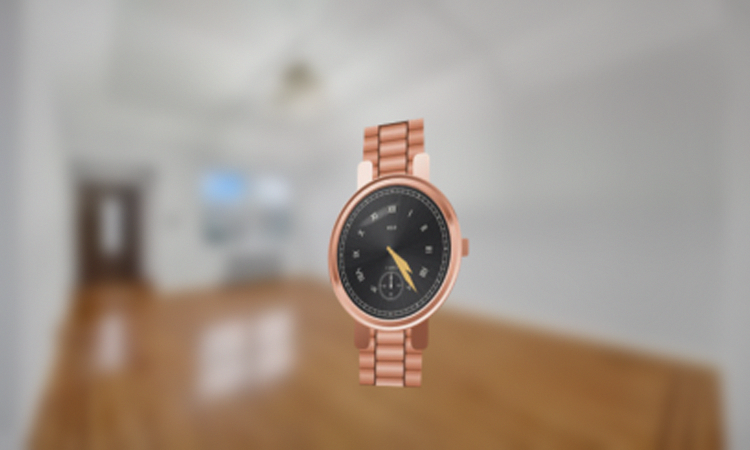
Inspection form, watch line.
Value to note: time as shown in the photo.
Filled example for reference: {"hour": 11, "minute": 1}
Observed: {"hour": 4, "minute": 24}
